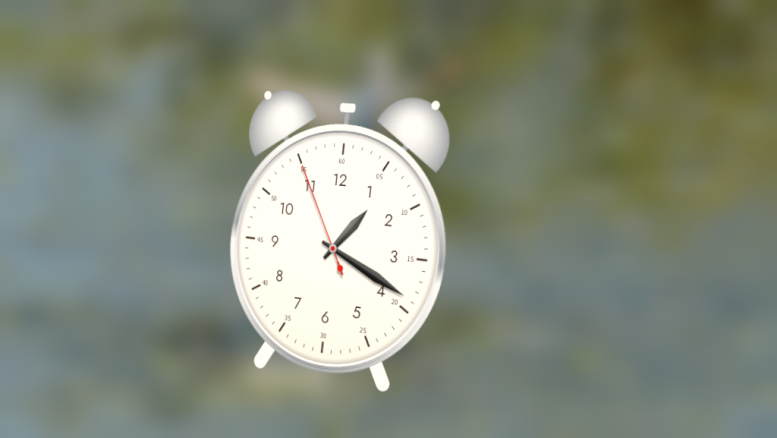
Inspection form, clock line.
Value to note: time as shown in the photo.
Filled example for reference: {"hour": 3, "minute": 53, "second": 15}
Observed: {"hour": 1, "minute": 18, "second": 55}
